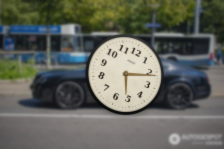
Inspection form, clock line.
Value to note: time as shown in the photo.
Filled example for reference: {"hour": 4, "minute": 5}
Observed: {"hour": 5, "minute": 11}
